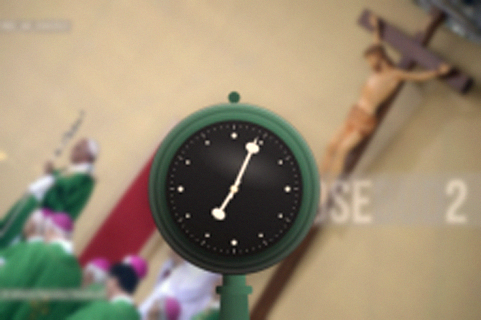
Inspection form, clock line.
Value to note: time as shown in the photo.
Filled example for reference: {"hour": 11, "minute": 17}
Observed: {"hour": 7, "minute": 4}
